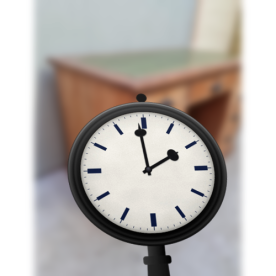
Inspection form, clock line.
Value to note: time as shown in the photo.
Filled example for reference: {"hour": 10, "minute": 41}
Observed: {"hour": 1, "minute": 59}
